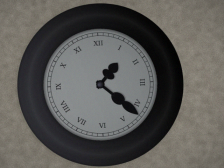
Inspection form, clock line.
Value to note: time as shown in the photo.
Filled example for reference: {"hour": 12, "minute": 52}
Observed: {"hour": 1, "minute": 22}
